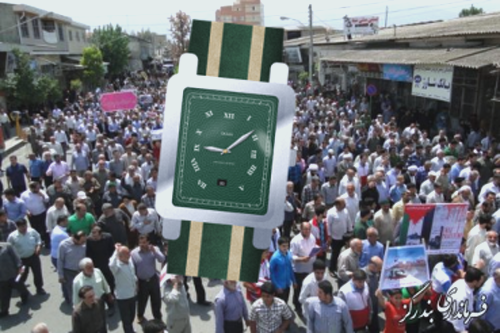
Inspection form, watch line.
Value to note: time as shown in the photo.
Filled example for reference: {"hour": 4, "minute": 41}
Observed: {"hour": 9, "minute": 8}
